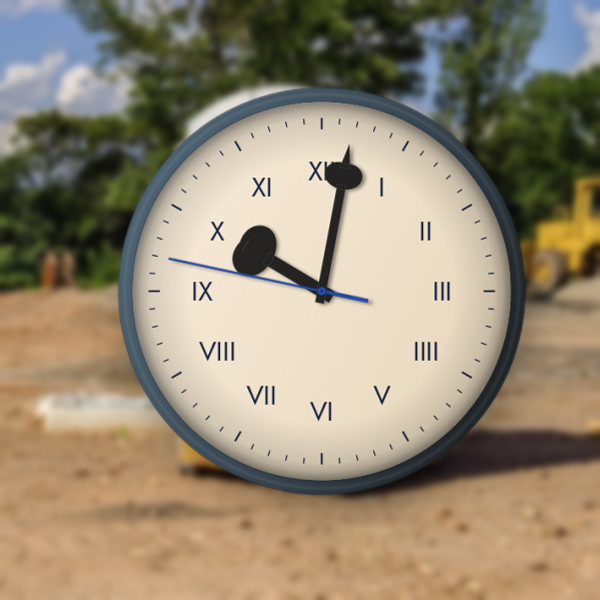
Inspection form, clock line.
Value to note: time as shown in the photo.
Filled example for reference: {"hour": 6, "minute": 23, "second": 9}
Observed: {"hour": 10, "minute": 1, "second": 47}
